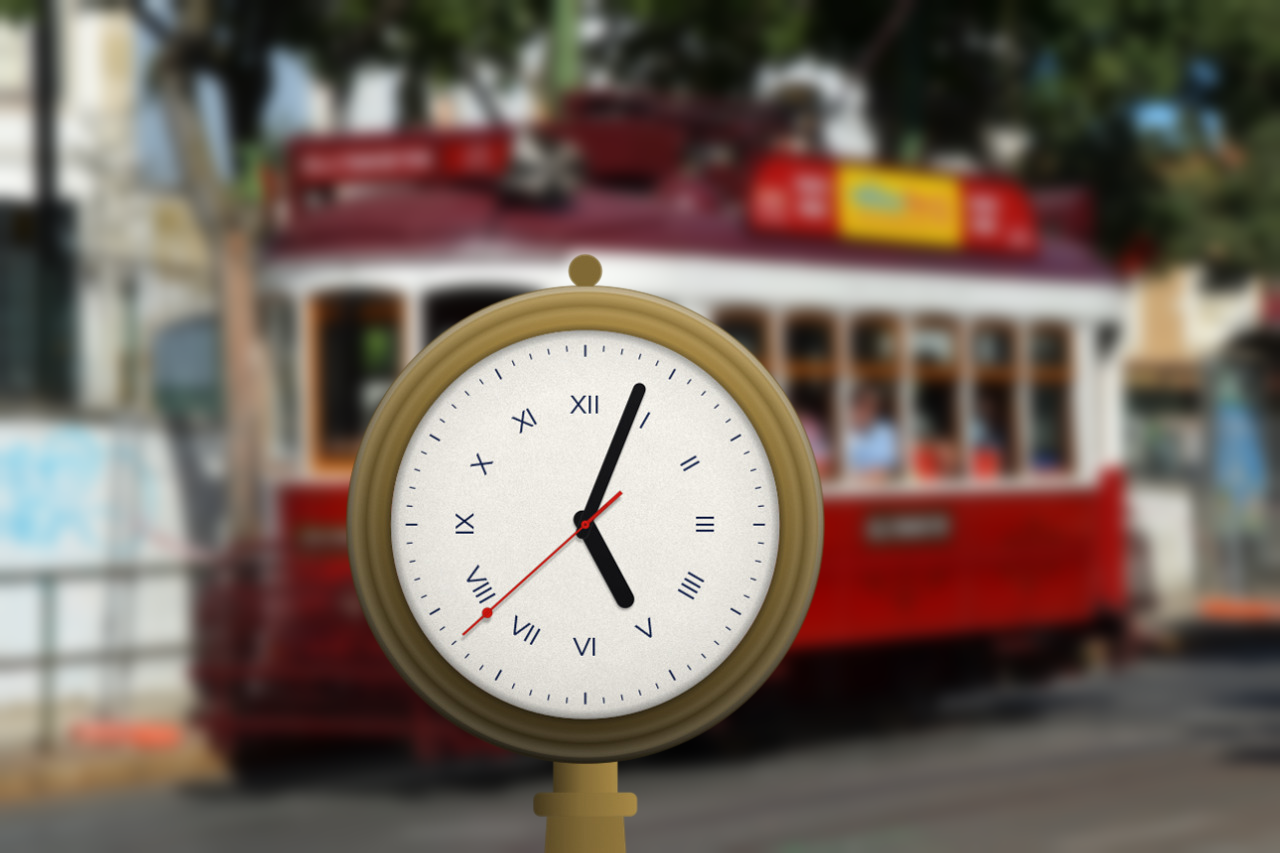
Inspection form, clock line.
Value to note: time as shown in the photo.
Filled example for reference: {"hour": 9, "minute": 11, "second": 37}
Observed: {"hour": 5, "minute": 3, "second": 38}
